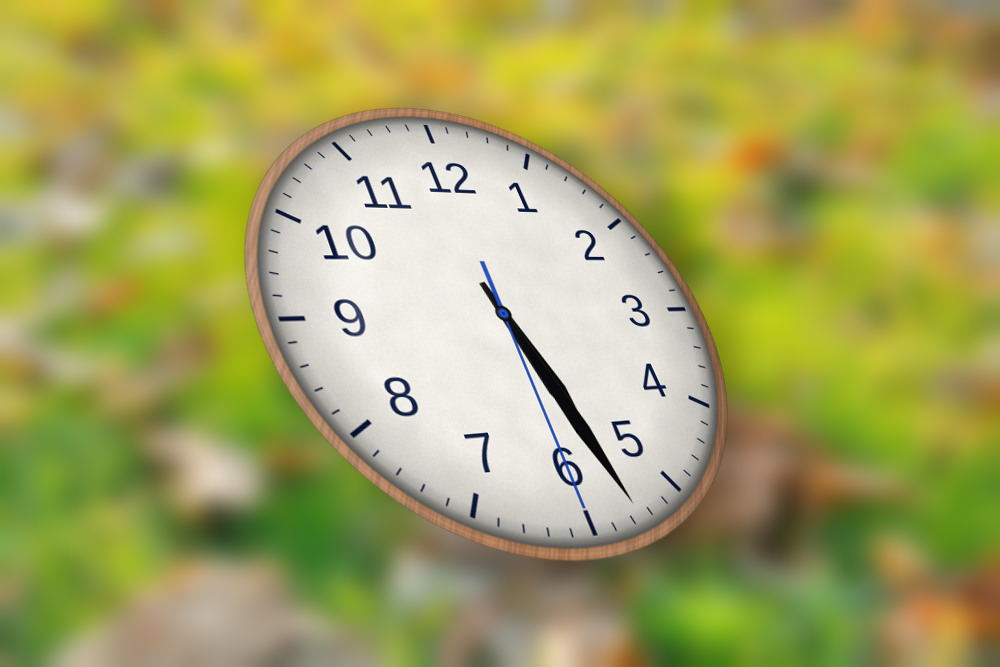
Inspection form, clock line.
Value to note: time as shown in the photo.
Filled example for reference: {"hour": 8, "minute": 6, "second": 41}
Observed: {"hour": 5, "minute": 27, "second": 30}
